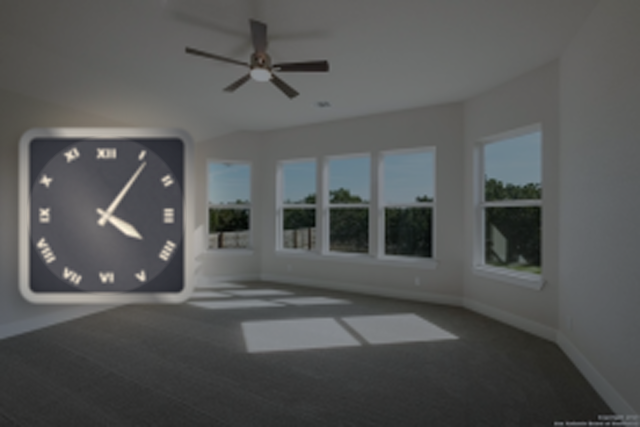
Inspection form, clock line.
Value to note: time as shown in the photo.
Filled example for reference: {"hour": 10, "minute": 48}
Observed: {"hour": 4, "minute": 6}
